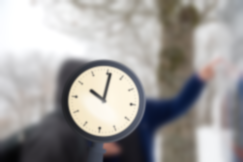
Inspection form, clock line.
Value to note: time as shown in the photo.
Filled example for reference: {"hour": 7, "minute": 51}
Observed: {"hour": 10, "minute": 1}
